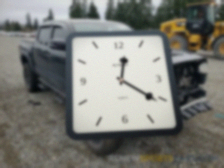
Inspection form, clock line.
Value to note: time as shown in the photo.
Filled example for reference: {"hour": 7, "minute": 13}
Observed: {"hour": 12, "minute": 21}
